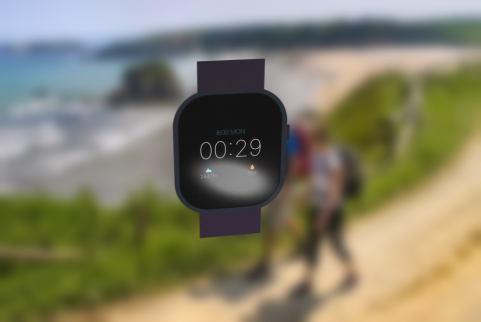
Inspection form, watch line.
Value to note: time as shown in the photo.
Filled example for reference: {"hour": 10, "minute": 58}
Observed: {"hour": 0, "minute": 29}
